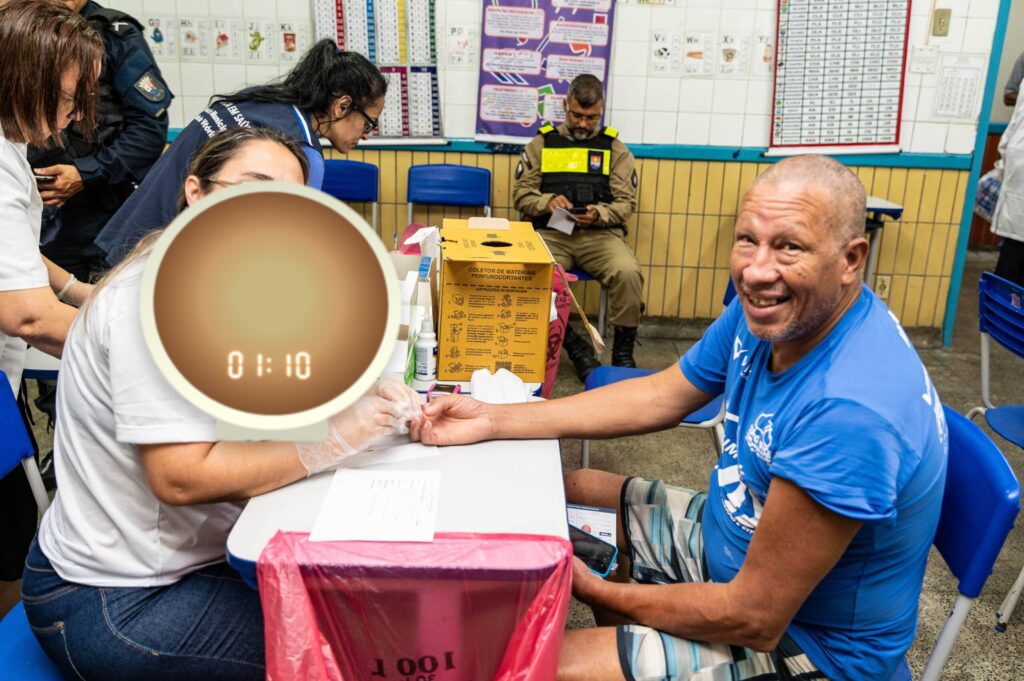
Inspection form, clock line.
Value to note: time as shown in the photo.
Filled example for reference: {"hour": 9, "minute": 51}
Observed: {"hour": 1, "minute": 10}
